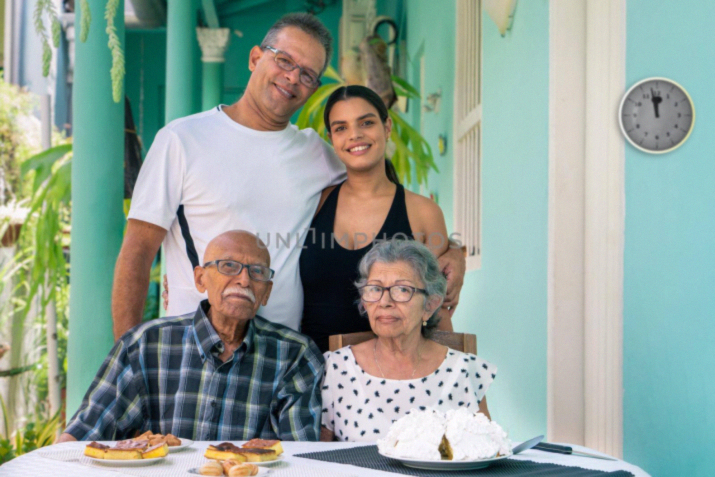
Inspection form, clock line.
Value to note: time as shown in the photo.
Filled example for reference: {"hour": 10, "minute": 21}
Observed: {"hour": 11, "minute": 58}
